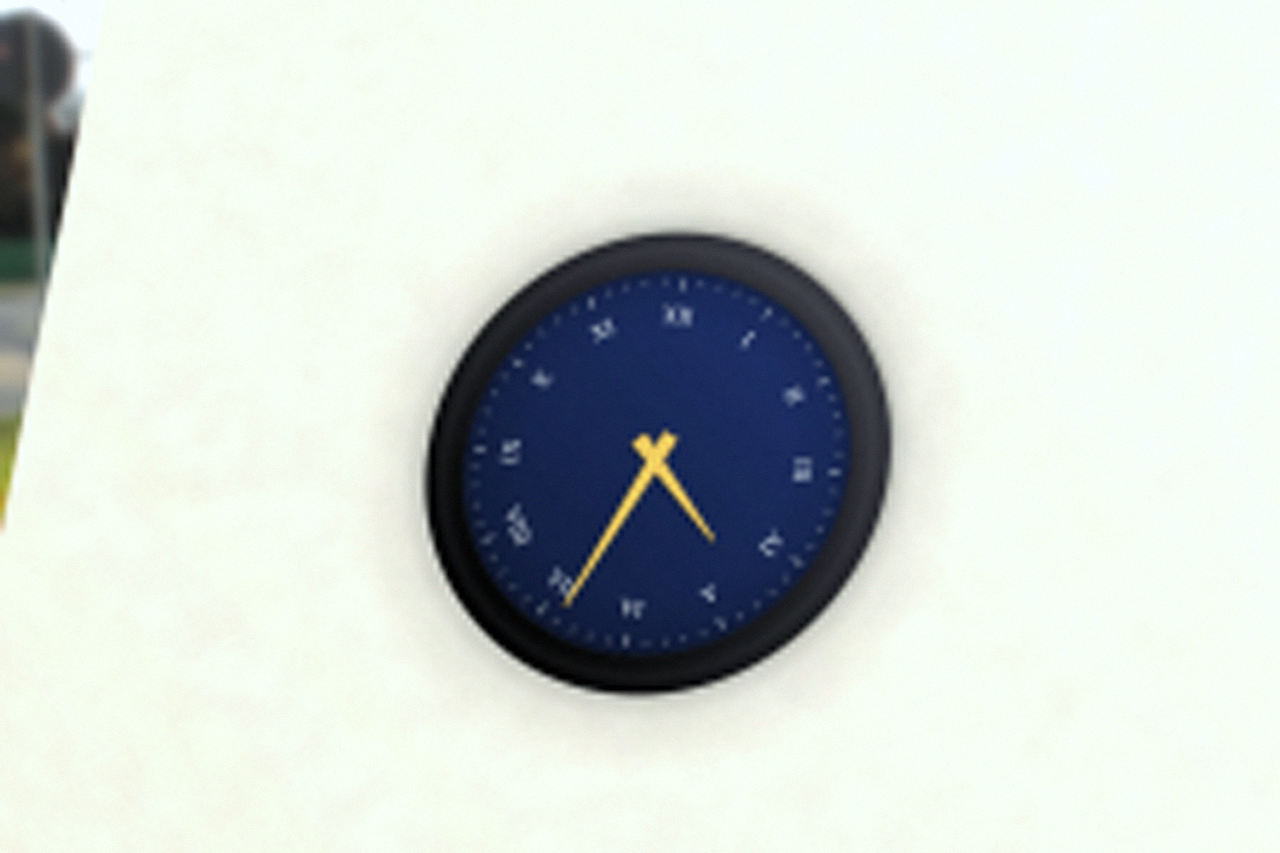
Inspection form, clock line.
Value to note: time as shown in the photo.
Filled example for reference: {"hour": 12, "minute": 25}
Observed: {"hour": 4, "minute": 34}
